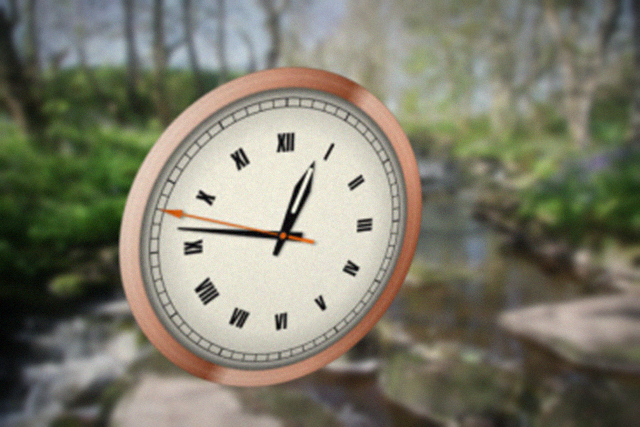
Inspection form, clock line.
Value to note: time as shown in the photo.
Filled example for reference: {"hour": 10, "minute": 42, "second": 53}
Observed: {"hour": 12, "minute": 46, "second": 48}
